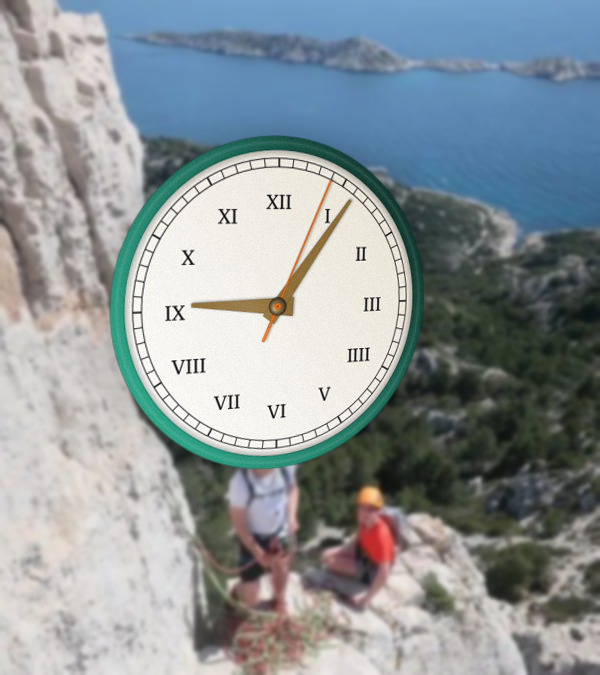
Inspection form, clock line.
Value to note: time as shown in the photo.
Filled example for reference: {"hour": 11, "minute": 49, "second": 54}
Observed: {"hour": 9, "minute": 6, "second": 4}
